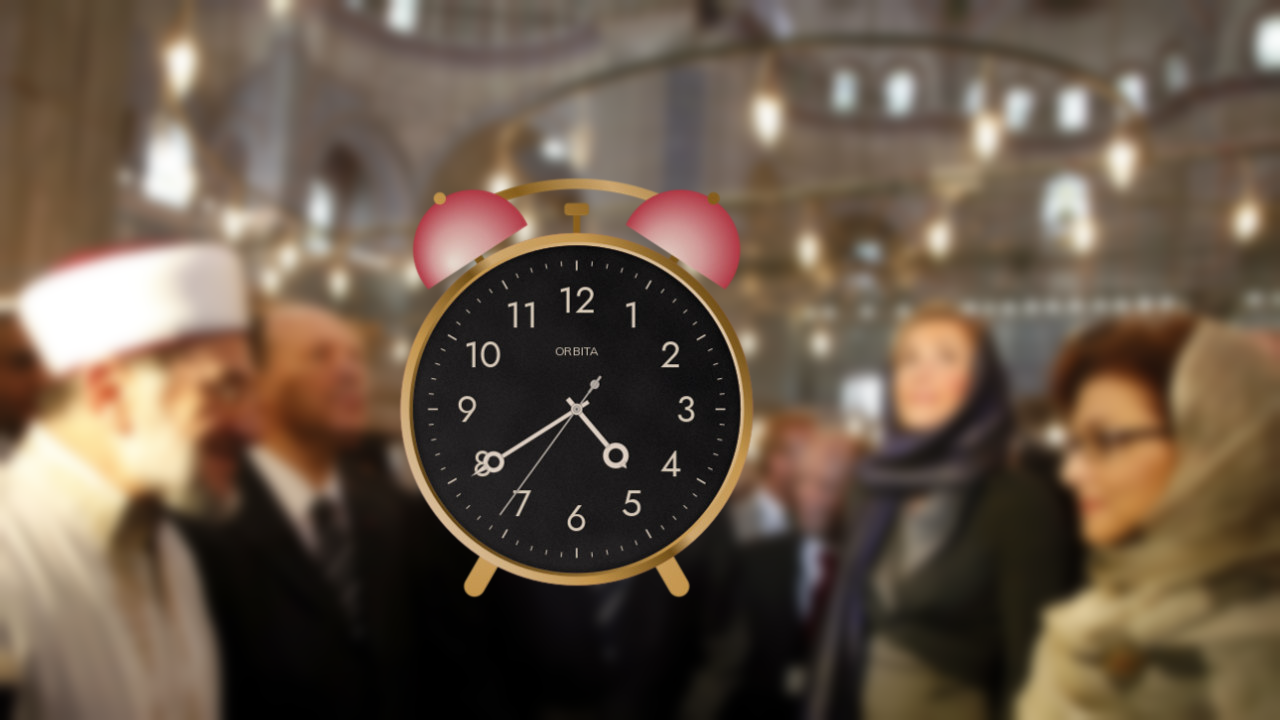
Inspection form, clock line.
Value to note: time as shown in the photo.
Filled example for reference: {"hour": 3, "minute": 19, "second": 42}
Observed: {"hour": 4, "minute": 39, "second": 36}
